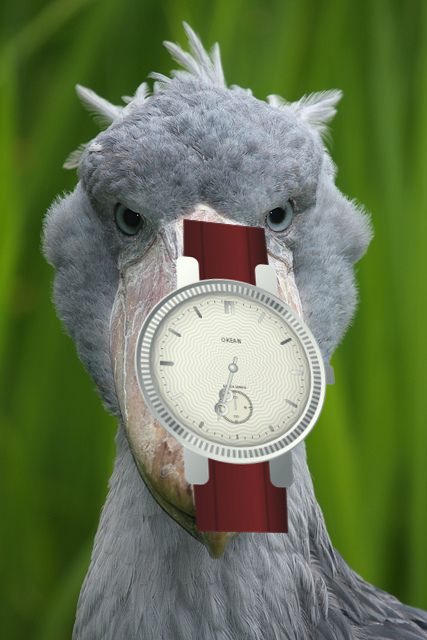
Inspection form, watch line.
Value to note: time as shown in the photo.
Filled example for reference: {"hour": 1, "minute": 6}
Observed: {"hour": 6, "minute": 33}
